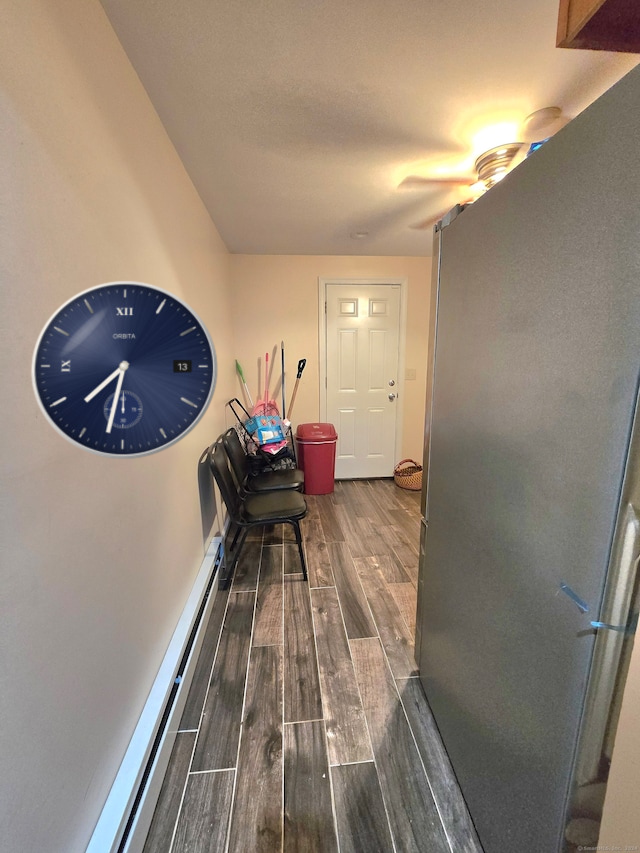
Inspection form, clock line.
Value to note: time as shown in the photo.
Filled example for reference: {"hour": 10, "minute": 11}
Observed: {"hour": 7, "minute": 32}
